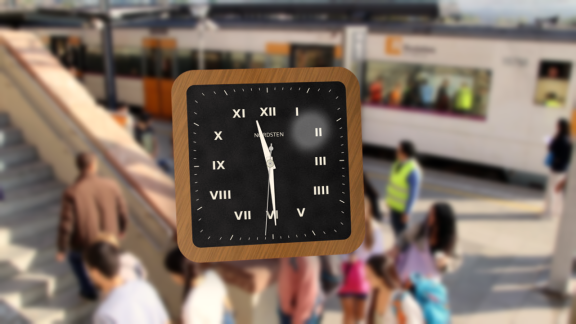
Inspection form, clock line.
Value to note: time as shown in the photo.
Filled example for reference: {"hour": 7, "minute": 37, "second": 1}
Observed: {"hour": 11, "minute": 29, "second": 31}
